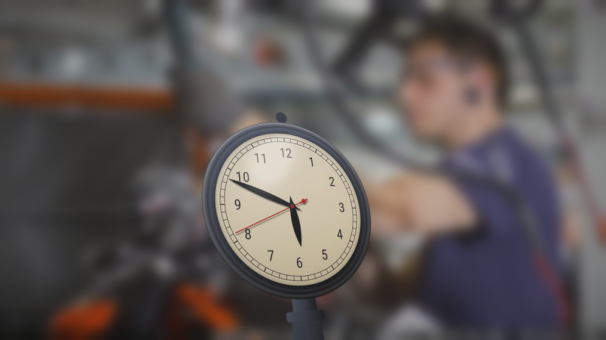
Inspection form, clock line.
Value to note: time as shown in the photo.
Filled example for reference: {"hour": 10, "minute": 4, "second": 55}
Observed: {"hour": 5, "minute": 48, "second": 41}
